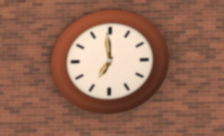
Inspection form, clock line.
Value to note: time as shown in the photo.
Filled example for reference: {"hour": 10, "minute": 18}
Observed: {"hour": 6, "minute": 59}
